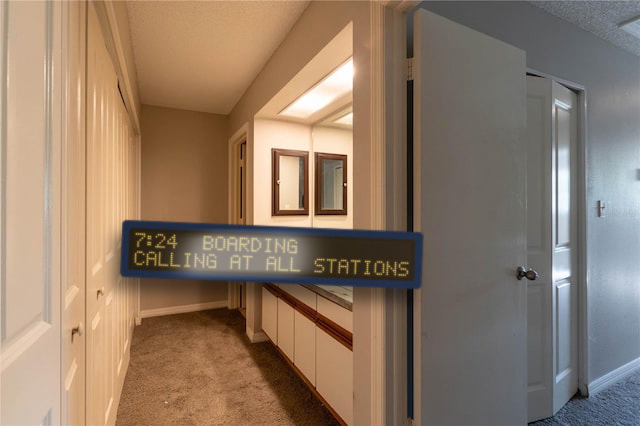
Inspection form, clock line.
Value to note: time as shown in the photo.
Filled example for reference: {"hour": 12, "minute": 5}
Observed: {"hour": 7, "minute": 24}
